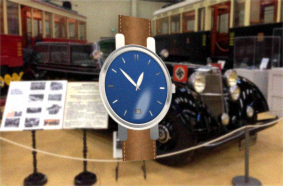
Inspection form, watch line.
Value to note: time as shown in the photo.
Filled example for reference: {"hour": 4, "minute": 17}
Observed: {"hour": 12, "minute": 52}
